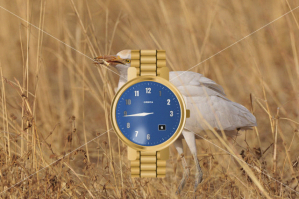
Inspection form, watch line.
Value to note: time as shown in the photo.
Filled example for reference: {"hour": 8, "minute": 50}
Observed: {"hour": 8, "minute": 44}
